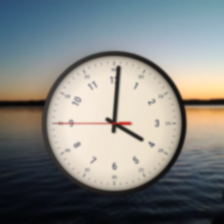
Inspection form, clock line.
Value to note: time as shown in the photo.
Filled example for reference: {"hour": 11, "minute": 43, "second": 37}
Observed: {"hour": 4, "minute": 0, "second": 45}
